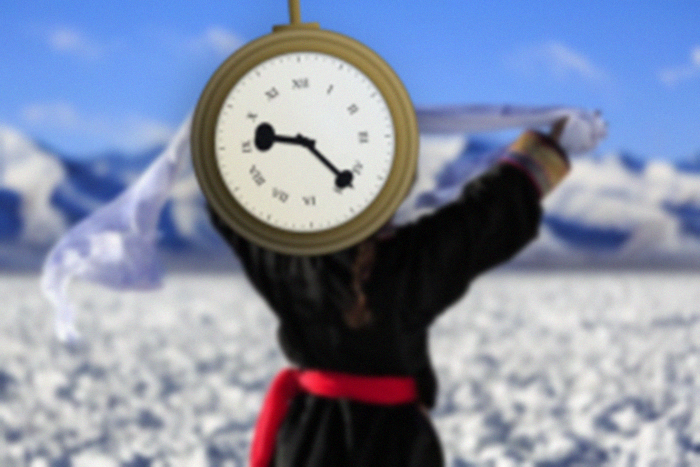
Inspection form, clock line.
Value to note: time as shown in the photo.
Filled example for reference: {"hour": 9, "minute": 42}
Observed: {"hour": 9, "minute": 23}
